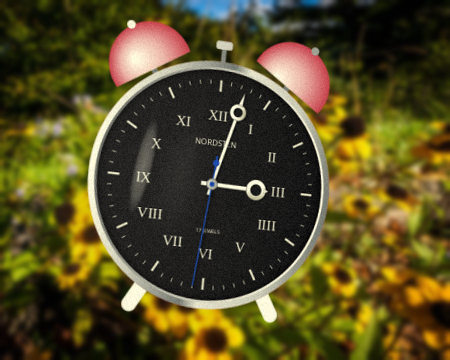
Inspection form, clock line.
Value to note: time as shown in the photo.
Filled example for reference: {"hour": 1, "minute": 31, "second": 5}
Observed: {"hour": 3, "minute": 2, "second": 31}
